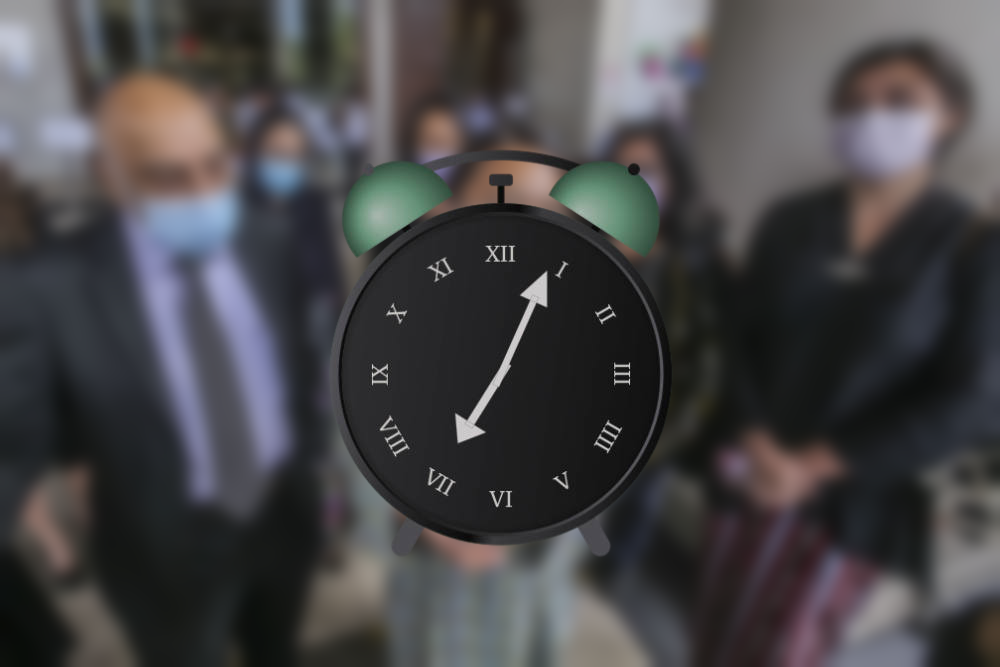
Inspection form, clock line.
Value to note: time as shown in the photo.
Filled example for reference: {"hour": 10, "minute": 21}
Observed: {"hour": 7, "minute": 4}
